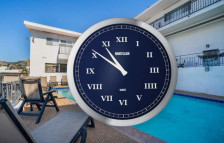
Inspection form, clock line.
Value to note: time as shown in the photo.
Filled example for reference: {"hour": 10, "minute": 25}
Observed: {"hour": 10, "minute": 51}
